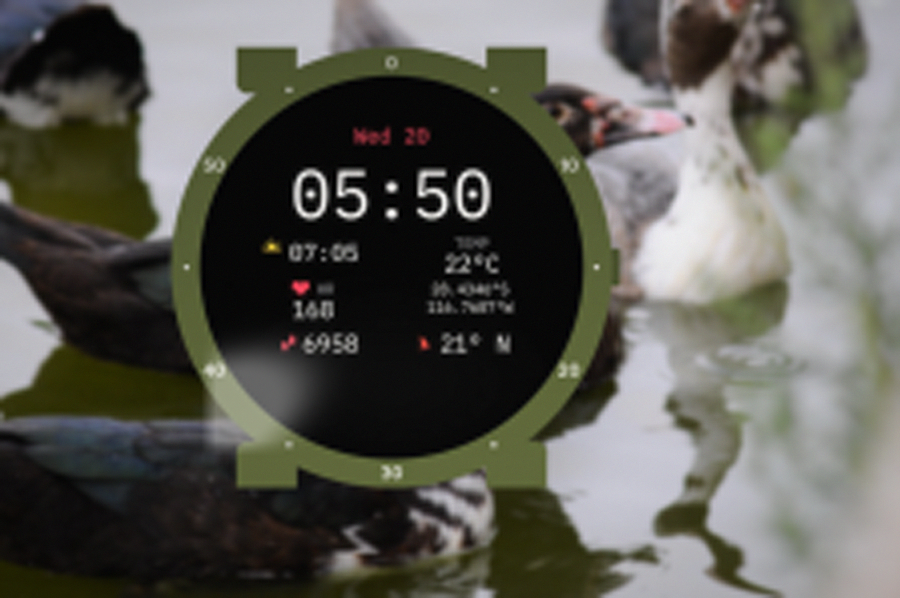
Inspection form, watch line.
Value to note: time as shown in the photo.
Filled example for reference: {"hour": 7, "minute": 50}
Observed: {"hour": 5, "minute": 50}
